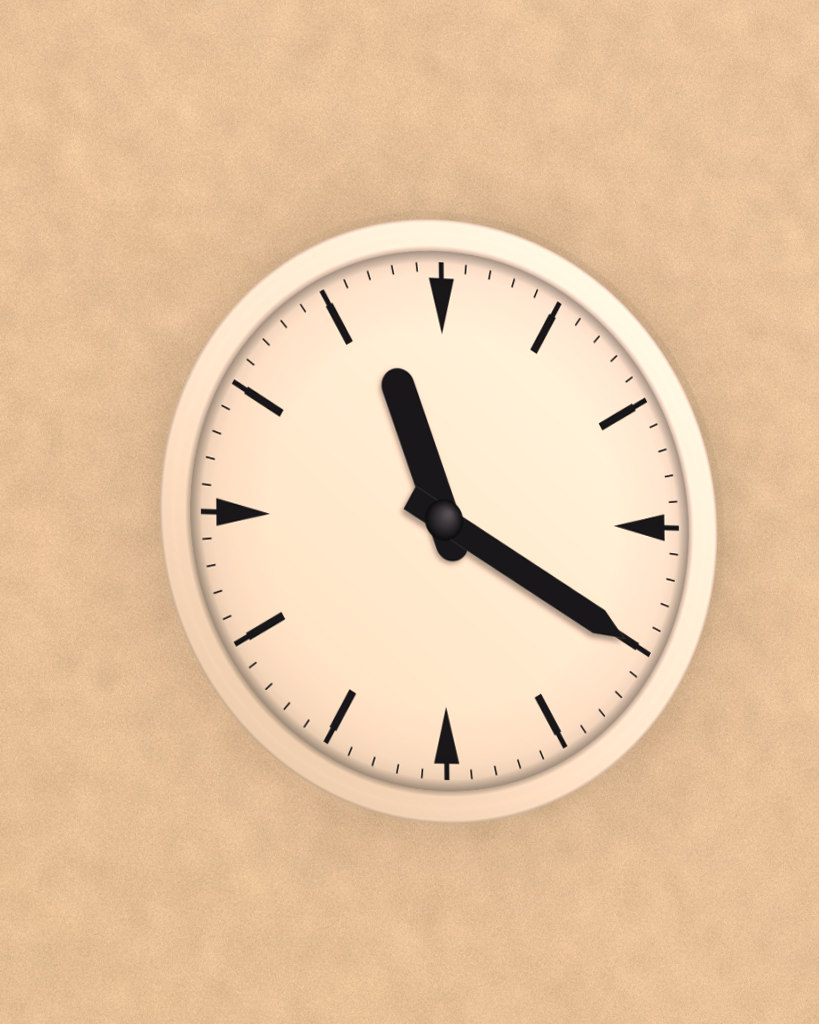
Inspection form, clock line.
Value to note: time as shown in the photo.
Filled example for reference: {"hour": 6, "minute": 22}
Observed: {"hour": 11, "minute": 20}
